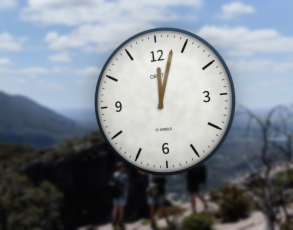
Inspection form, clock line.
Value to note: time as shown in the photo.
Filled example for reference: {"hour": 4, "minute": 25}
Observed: {"hour": 12, "minute": 3}
